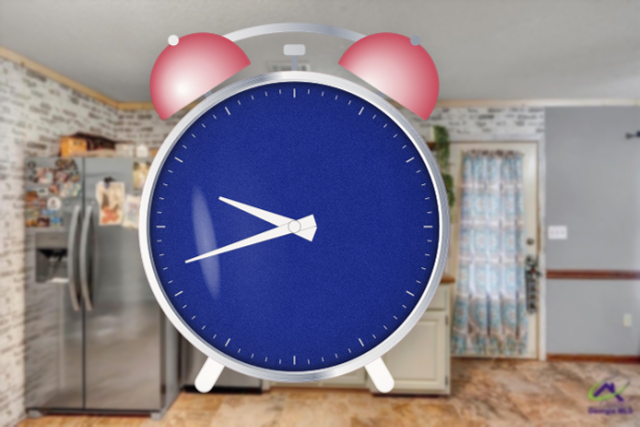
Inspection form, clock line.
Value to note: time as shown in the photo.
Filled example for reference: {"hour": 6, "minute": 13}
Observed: {"hour": 9, "minute": 42}
